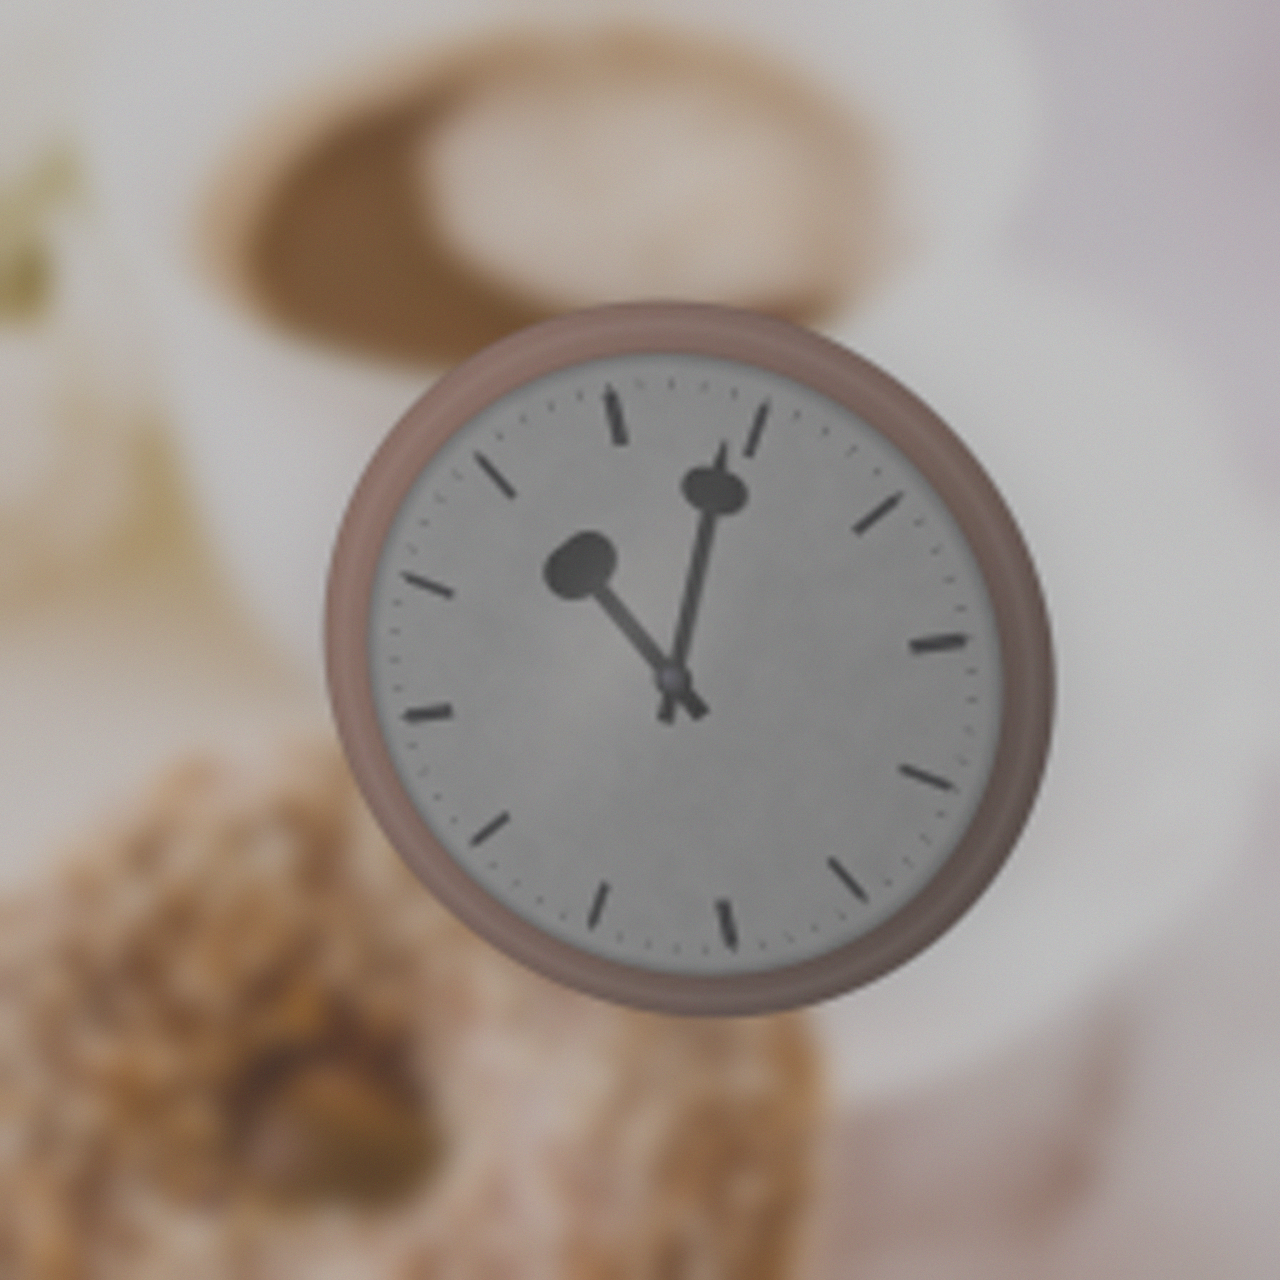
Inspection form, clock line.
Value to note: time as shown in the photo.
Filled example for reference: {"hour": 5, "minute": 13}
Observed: {"hour": 11, "minute": 4}
